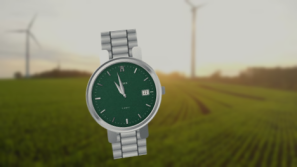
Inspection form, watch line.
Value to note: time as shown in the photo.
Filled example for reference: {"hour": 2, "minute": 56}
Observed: {"hour": 10, "minute": 58}
